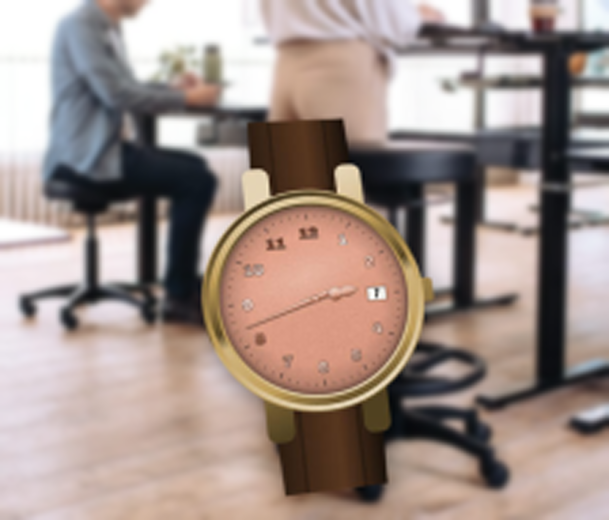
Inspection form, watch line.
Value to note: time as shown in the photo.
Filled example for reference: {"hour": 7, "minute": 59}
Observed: {"hour": 2, "minute": 42}
